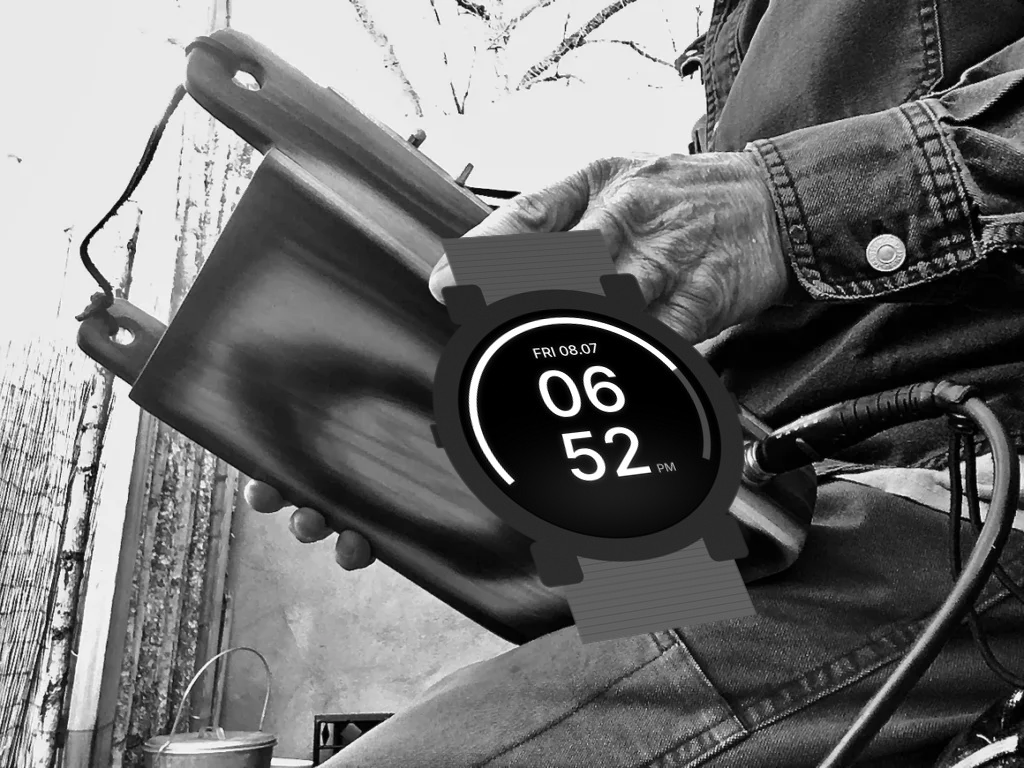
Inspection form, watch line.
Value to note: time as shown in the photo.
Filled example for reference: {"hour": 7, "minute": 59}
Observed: {"hour": 6, "minute": 52}
